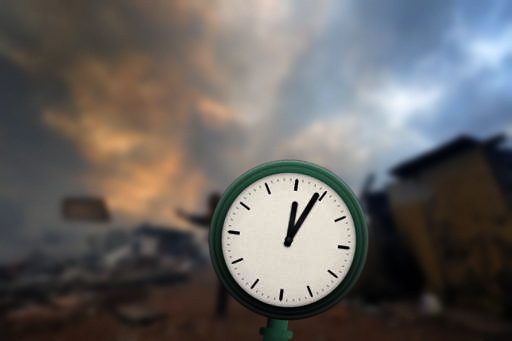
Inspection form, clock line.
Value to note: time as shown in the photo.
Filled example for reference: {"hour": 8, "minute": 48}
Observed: {"hour": 12, "minute": 4}
